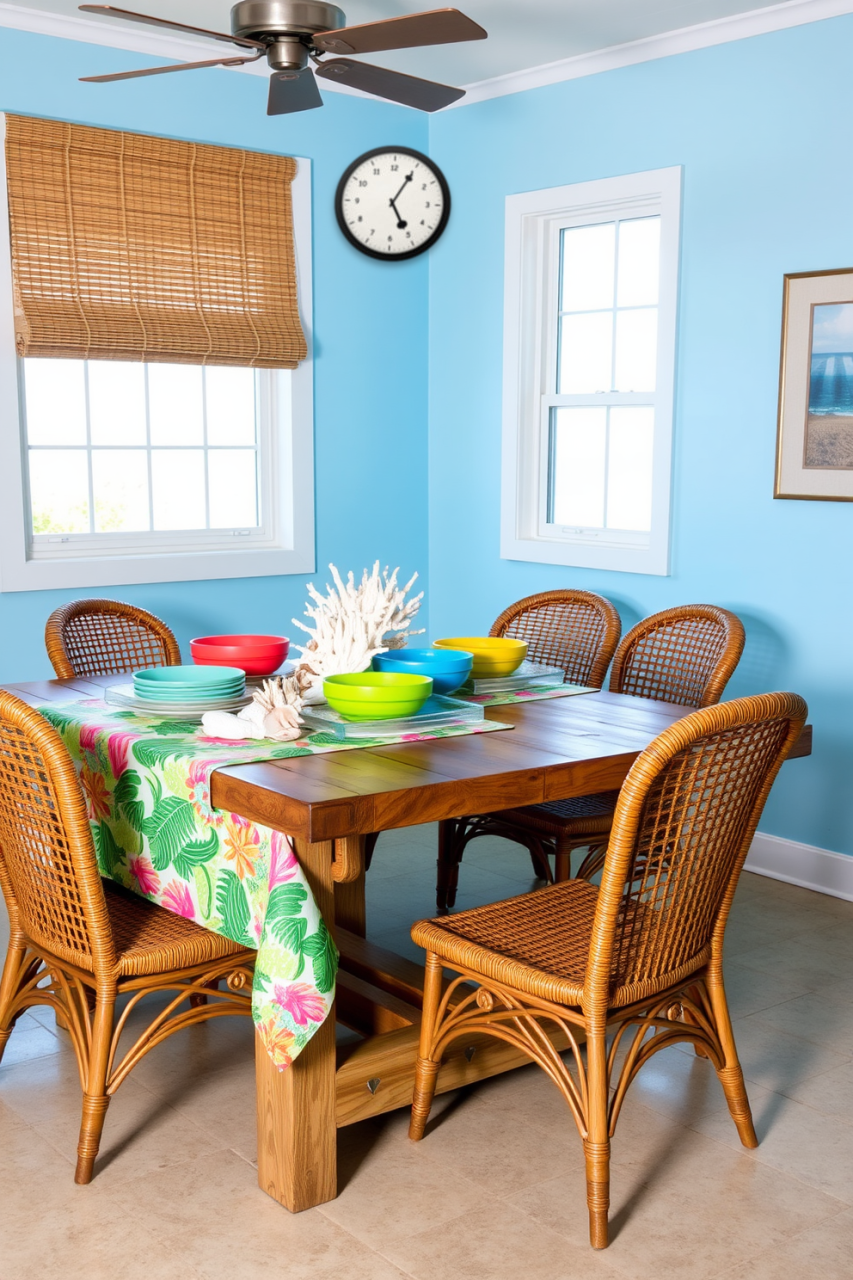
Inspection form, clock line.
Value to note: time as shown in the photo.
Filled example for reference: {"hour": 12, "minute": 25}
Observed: {"hour": 5, "minute": 5}
